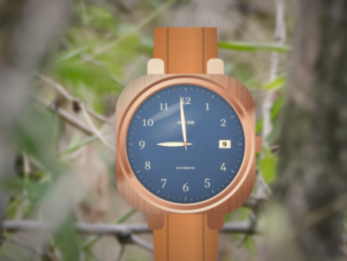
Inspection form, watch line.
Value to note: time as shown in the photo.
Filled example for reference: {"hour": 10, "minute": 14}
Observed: {"hour": 8, "minute": 59}
